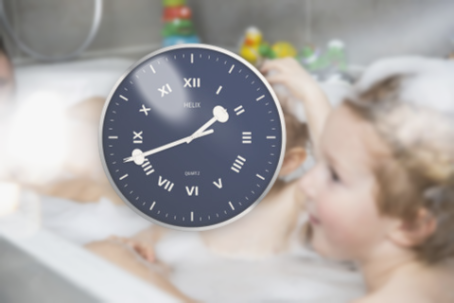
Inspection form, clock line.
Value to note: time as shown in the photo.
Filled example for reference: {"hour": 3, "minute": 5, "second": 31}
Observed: {"hour": 1, "minute": 41, "second": 42}
